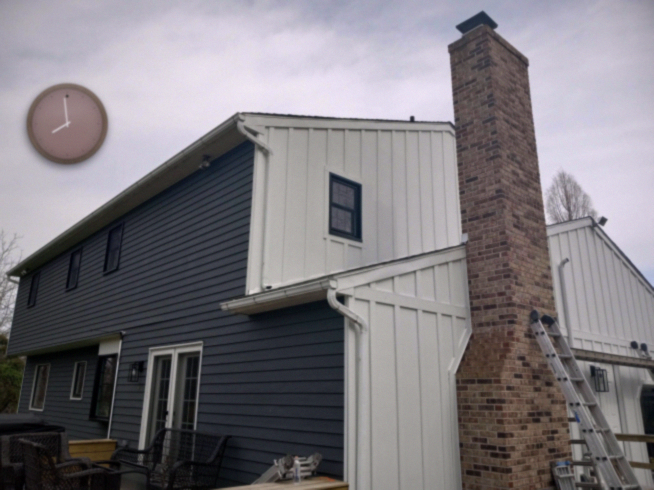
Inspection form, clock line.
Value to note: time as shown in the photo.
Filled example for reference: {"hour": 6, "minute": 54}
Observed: {"hour": 7, "minute": 59}
